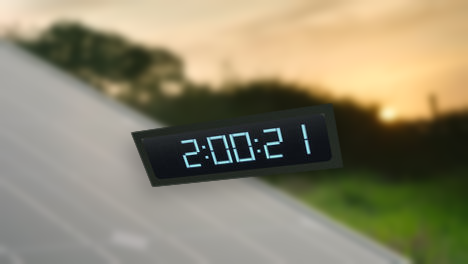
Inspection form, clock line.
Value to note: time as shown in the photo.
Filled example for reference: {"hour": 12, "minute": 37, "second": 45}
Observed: {"hour": 2, "minute": 0, "second": 21}
